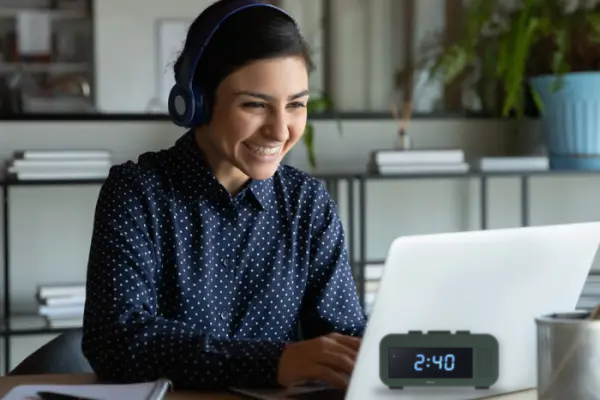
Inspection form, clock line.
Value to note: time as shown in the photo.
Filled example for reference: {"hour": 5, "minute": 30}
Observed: {"hour": 2, "minute": 40}
